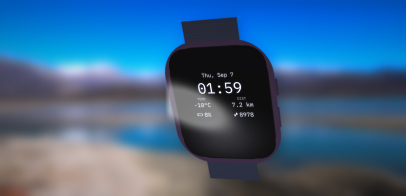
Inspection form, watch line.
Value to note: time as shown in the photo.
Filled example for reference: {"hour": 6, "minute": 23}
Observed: {"hour": 1, "minute": 59}
